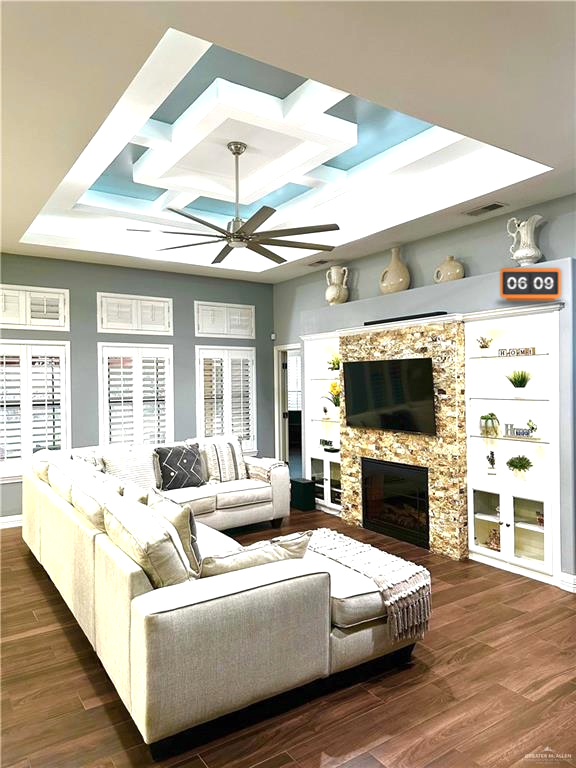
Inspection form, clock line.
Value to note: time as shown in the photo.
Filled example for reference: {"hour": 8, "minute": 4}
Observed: {"hour": 6, "minute": 9}
